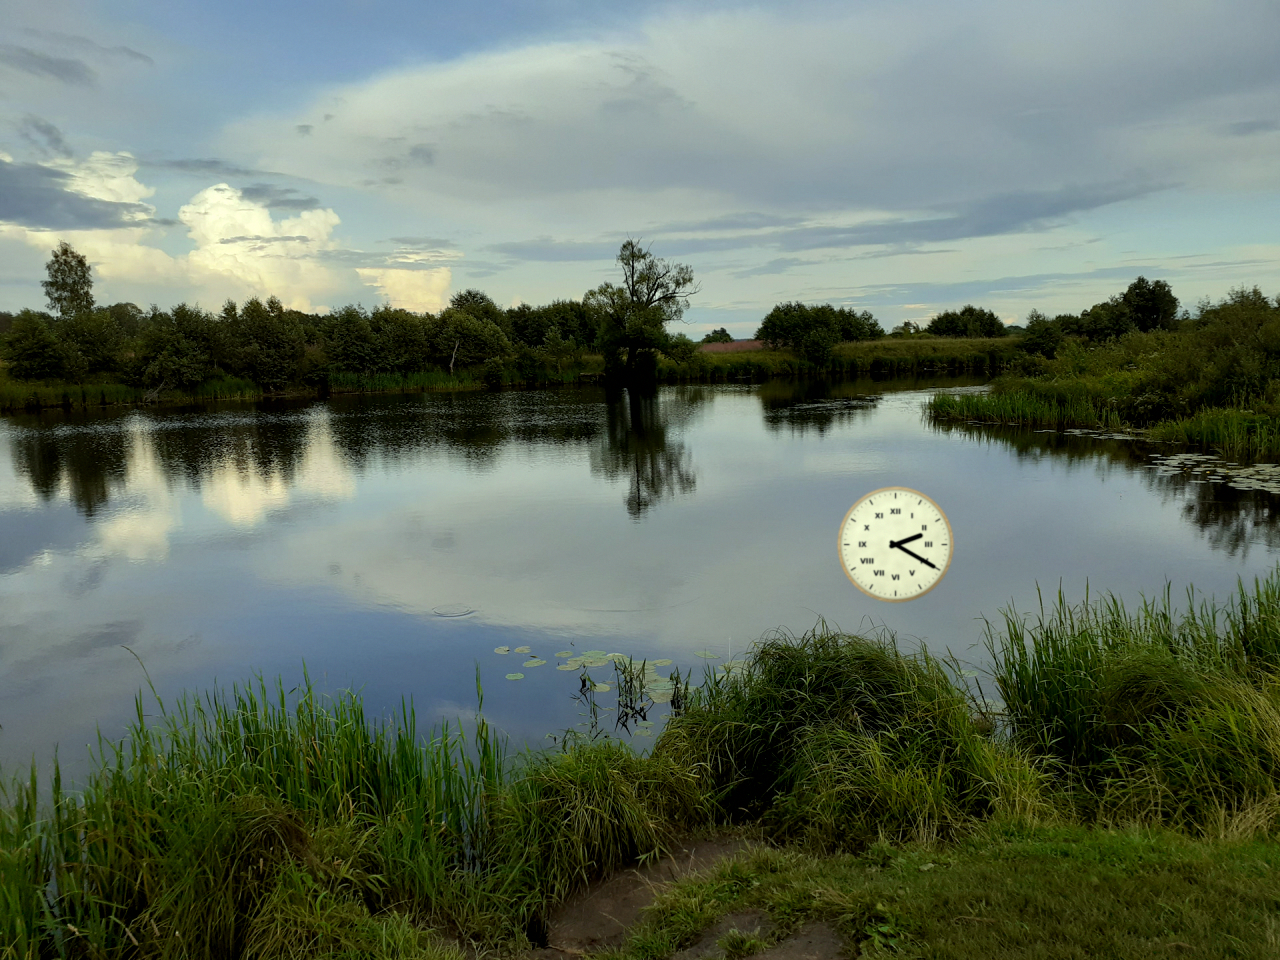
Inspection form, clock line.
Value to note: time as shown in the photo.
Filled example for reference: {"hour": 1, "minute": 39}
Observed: {"hour": 2, "minute": 20}
